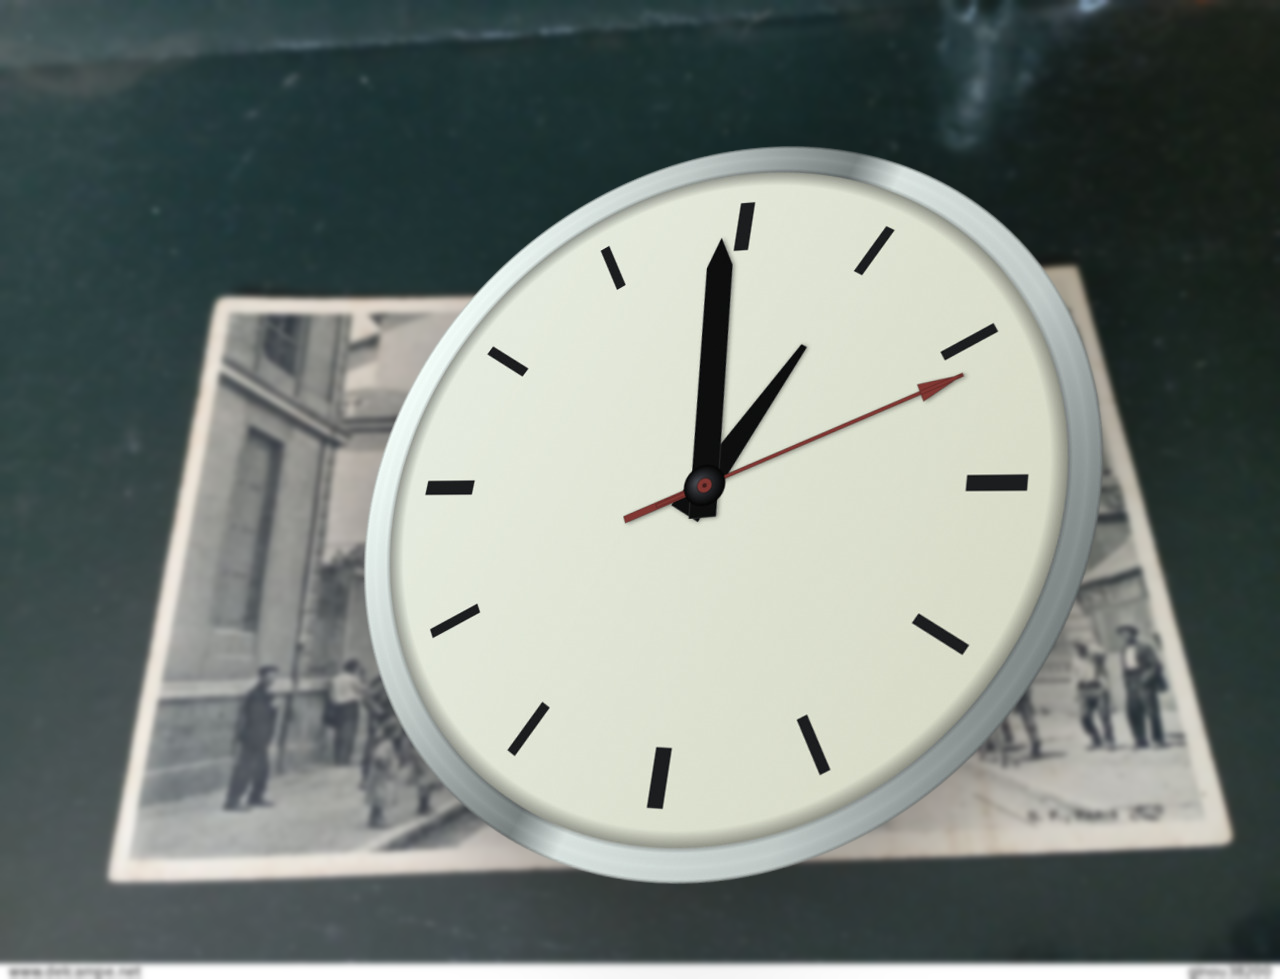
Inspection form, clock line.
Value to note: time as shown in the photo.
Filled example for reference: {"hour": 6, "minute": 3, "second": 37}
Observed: {"hour": 12, "minute": 59, "second": 11}
